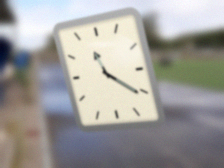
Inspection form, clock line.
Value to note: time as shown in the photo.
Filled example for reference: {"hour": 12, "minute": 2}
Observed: {"hour": 11, "minute": 21}
